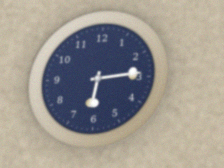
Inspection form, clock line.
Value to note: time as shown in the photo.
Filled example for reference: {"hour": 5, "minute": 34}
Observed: {"hour": 6, "minute": 14}
